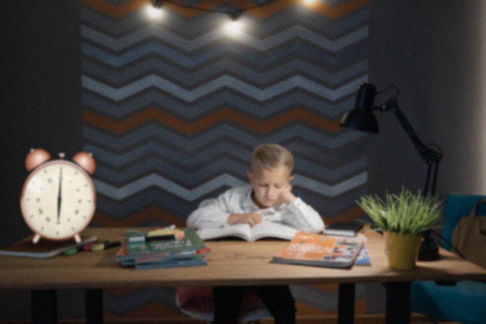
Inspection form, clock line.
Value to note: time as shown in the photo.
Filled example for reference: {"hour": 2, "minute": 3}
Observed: {"hour": 6, "minute": 0}
